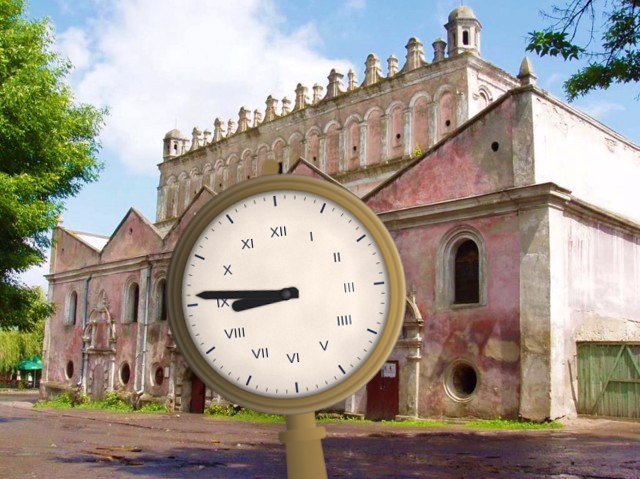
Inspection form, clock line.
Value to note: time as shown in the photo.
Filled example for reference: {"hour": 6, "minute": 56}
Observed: {"hour": 8, "minute": 46}
